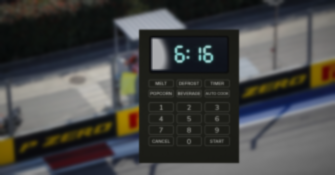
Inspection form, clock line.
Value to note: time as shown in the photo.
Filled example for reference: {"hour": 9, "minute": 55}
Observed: {"hour": 6, "minute": 16}
